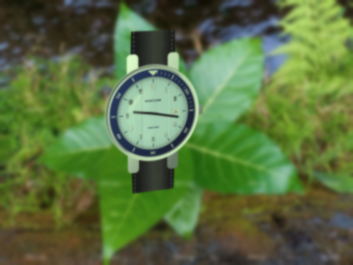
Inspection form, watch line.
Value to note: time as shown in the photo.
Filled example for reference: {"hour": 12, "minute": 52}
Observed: {"hour": 9, "minute": 17}
